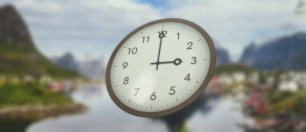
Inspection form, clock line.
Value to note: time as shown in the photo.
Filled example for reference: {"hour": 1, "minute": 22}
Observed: {"hour": 3, "minute": 0}
